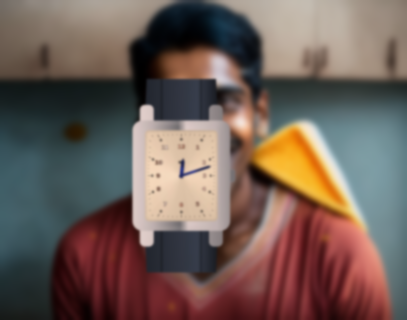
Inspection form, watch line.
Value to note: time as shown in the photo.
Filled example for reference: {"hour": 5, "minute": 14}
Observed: {"hour": 12, "minute": 12}
